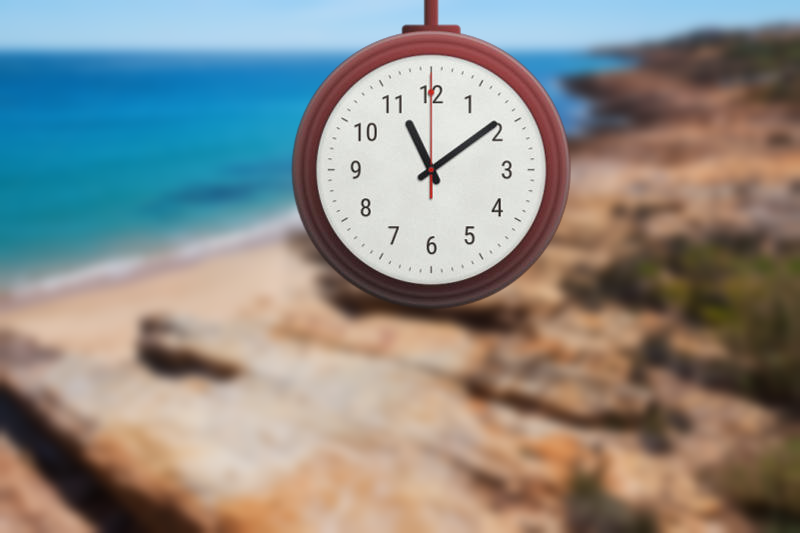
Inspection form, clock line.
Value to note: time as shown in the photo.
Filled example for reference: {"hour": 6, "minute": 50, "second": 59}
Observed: {"hour": 11, "minute": 9, "second": 0}
